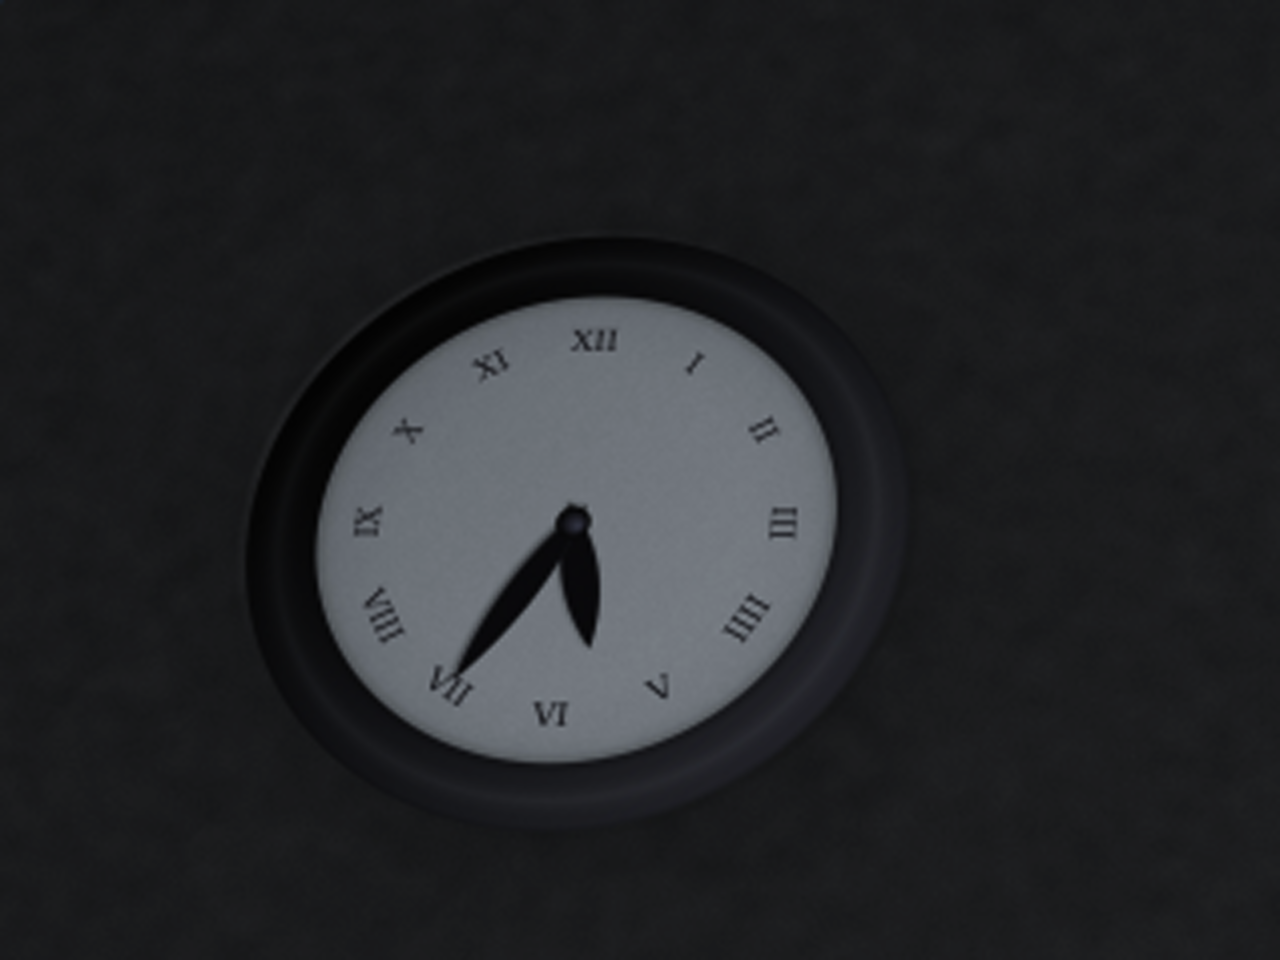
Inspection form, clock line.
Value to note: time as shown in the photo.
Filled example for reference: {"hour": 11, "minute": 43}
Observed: {"hour": 5, "minute": 35}
